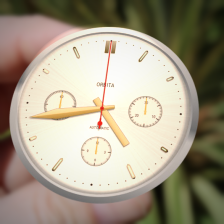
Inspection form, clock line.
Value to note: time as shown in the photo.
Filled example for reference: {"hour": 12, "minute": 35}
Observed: {"hour": 4, "minute": 43}
